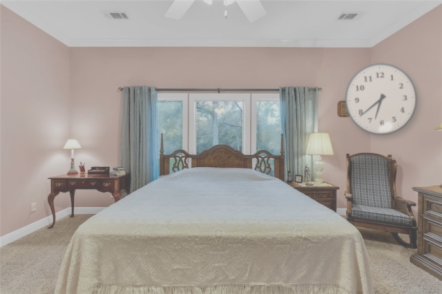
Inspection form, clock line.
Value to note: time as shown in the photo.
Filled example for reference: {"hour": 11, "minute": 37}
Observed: {"hour": 6, "minute": 39}
